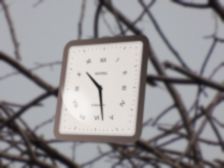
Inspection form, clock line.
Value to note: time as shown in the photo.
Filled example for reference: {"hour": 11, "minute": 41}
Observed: {"hour": 10, "minute": 28}
